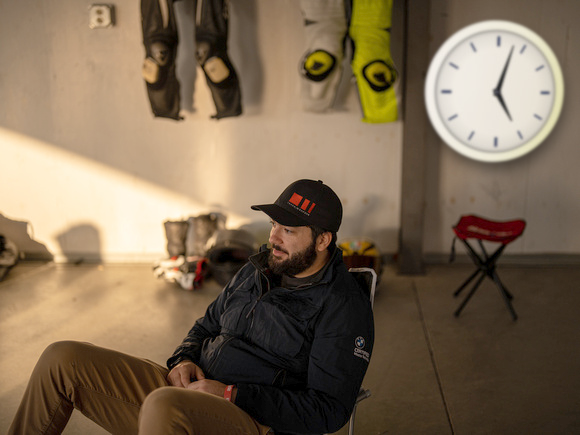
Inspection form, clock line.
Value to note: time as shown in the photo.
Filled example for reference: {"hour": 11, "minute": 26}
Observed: {"hour": 5, "minute": 3}
